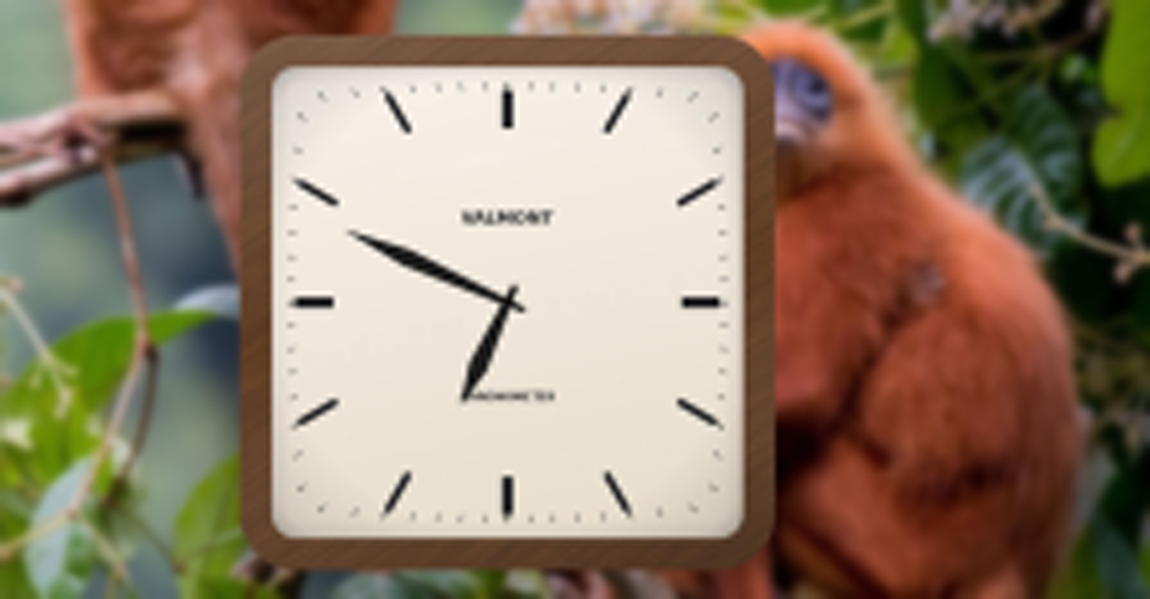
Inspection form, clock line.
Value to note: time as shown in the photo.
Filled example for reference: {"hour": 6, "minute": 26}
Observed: {"hour": 6, "minute": 49}
